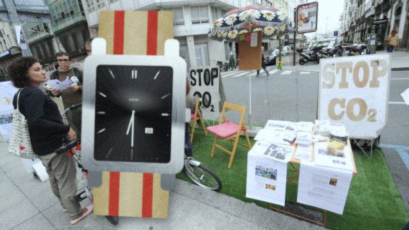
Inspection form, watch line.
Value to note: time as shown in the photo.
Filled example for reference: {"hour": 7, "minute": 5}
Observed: {"hour": 6, "minute": 30}
